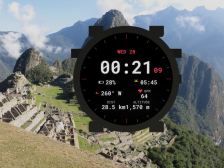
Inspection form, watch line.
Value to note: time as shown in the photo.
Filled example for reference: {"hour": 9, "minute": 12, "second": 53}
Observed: {"hour": 0, "minute": 21, "second": 9}
